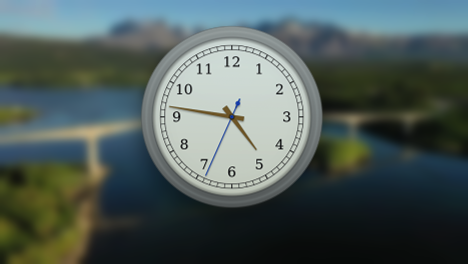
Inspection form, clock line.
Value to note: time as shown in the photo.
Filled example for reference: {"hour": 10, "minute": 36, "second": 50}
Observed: {"hour": 4, "minute": 46, "second": 34}
